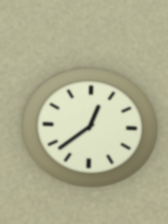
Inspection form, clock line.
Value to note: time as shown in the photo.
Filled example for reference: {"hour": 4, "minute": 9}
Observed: {"hour": 12, "minute": 38}
